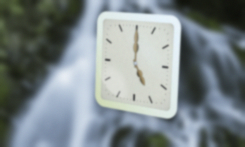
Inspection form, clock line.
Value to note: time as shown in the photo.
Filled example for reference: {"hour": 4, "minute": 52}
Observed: {"hour": 5, "minute": 0}
